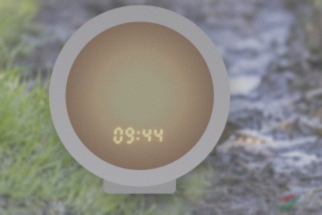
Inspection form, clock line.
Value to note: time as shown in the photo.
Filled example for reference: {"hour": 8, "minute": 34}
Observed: {"hour": 9, "minute": 44}
